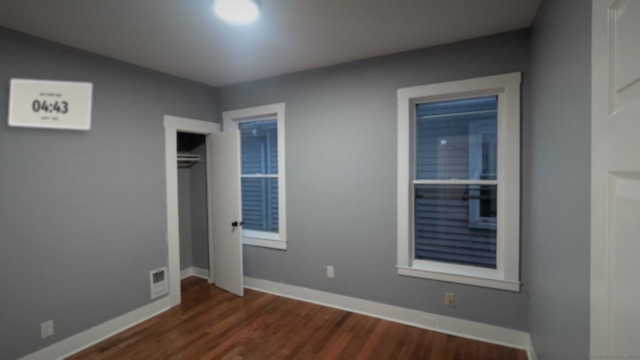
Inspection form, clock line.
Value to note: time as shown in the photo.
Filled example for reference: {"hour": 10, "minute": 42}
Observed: {"hour": 4, "minute": 43}
